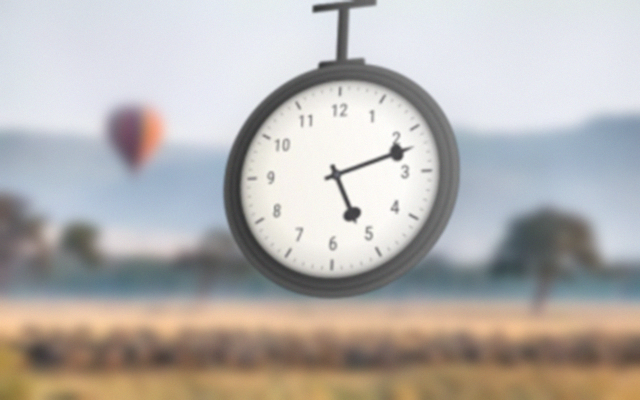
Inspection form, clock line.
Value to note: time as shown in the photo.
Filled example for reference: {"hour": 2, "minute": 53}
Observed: {"hour": 5, "minute": 12}
